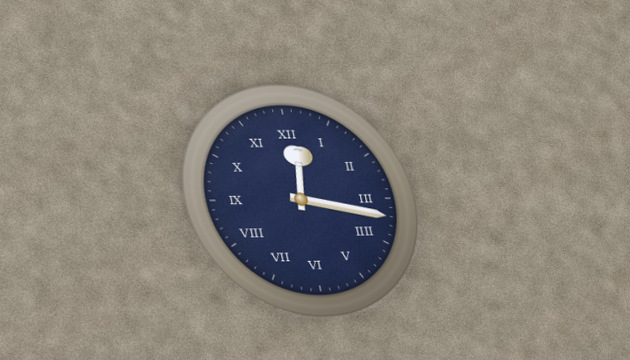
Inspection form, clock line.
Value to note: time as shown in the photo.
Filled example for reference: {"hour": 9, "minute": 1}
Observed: {"hour": 12, "minute": 17}
